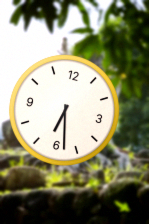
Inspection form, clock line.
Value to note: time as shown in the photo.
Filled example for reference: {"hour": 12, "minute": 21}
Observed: {"hour": 6, "minute": 28}
